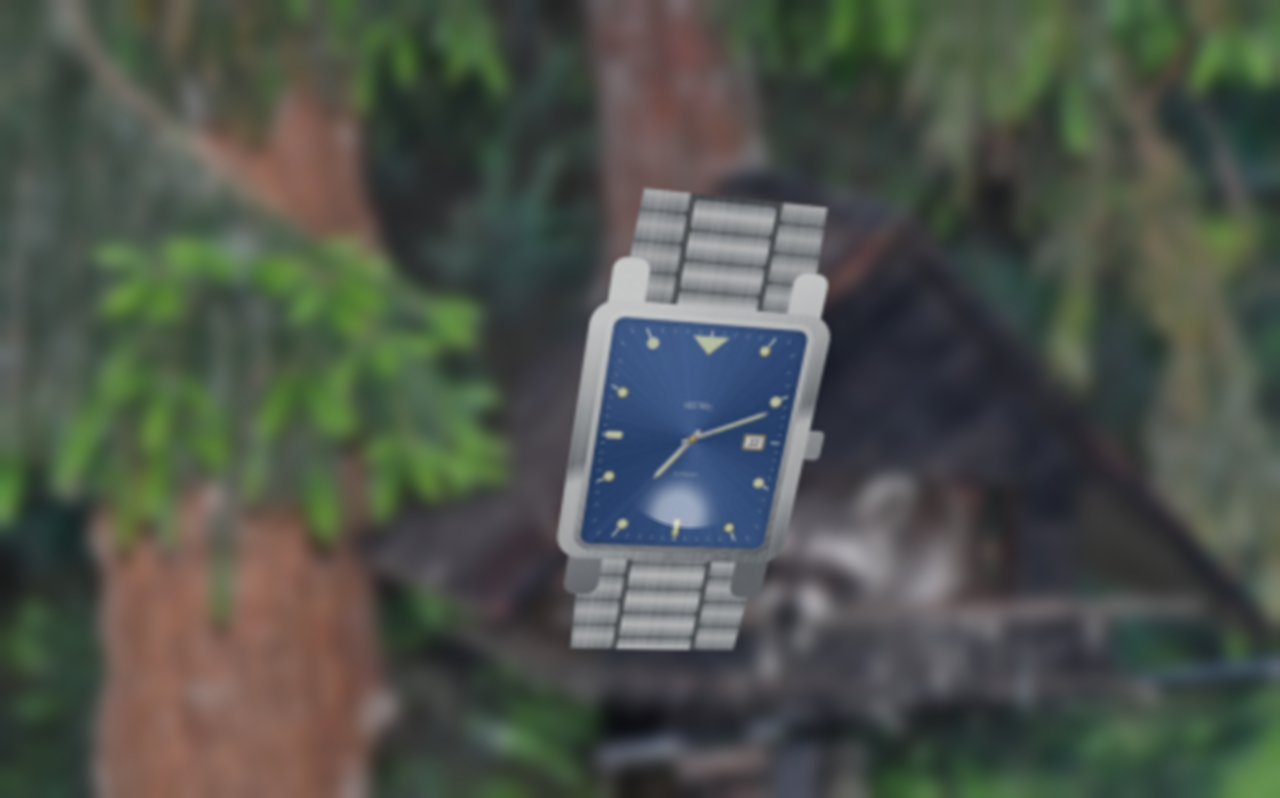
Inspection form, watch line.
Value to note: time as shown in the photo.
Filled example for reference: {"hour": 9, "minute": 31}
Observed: {"hour": 7, "minute": 11}
